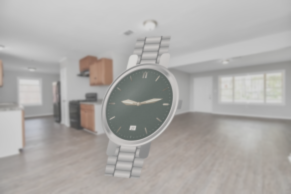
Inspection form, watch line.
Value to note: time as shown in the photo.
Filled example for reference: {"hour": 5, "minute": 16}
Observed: {"hour": 9, "minute": 13}
